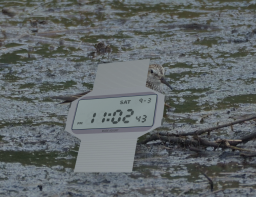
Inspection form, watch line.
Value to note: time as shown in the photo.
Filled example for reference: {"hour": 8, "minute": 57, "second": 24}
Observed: {"hour": 11, "minute": 2, "second": 43}
